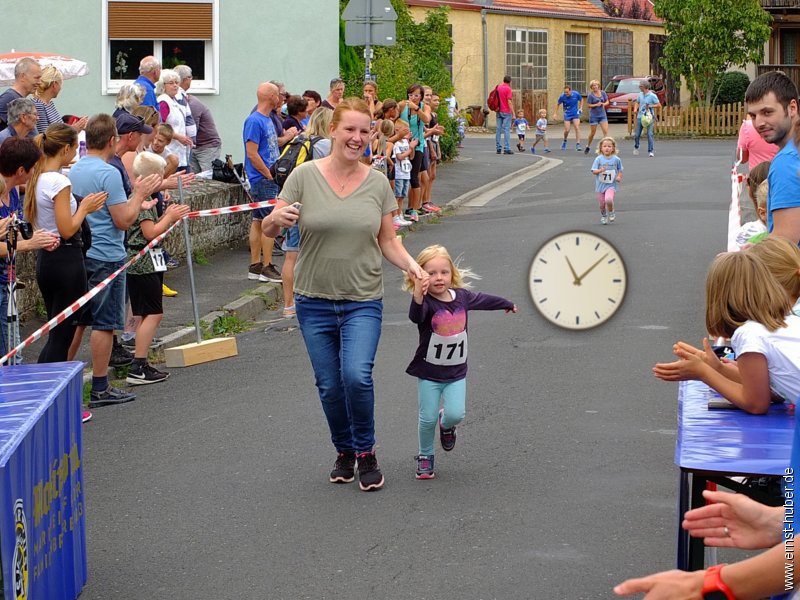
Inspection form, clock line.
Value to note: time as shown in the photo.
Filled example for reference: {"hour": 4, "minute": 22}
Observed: {"hour": 11, "minute": 8}
